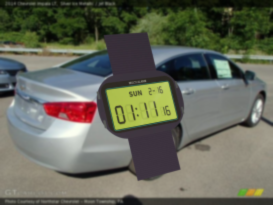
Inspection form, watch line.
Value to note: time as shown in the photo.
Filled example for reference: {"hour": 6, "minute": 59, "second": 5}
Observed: {"hour": 1, "minute": 11, "second": 16}
